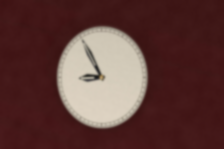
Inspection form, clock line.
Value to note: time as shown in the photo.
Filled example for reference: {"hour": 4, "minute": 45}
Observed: {"hour": 8, "minute": 55}
